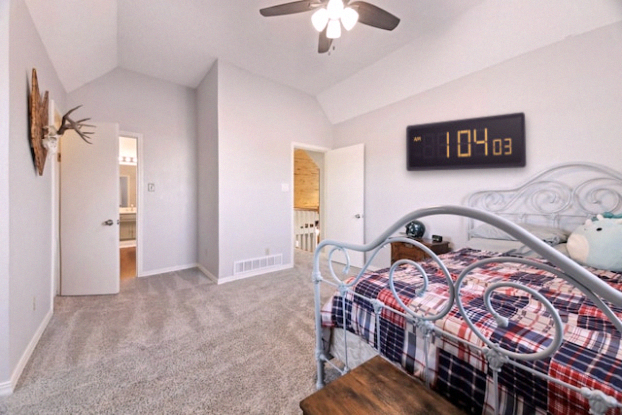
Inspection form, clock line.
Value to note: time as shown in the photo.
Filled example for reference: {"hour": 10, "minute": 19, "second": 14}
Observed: {"hour": 1, "minute": 4, "second": 3}
